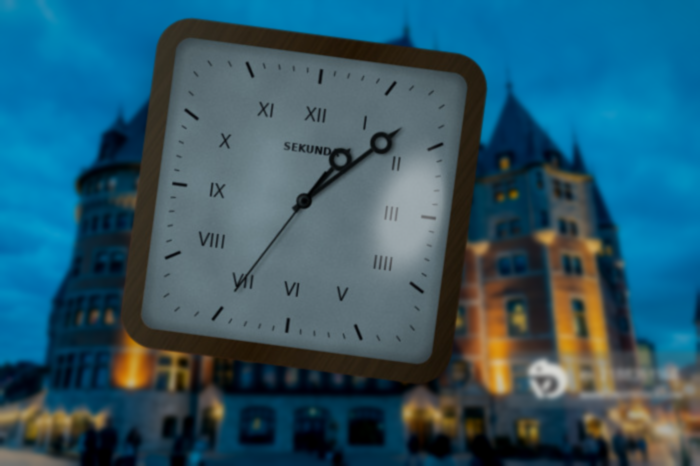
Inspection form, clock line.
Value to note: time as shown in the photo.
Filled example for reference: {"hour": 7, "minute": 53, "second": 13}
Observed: {"hour": 1, "minute": 7, "second": 35}
